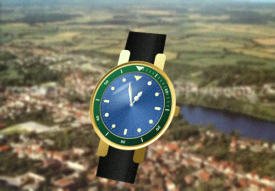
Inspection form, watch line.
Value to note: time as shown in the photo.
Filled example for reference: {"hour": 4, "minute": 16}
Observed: {"hour": 12, "minute": 57}
